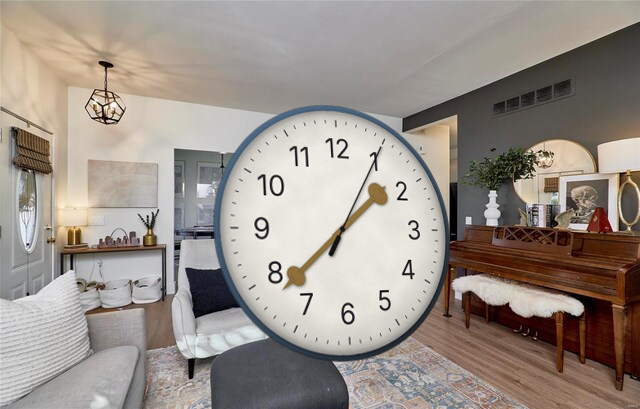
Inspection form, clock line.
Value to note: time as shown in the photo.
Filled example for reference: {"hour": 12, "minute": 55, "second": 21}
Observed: {"hour": 1, "minute": 38, "second": 5}
